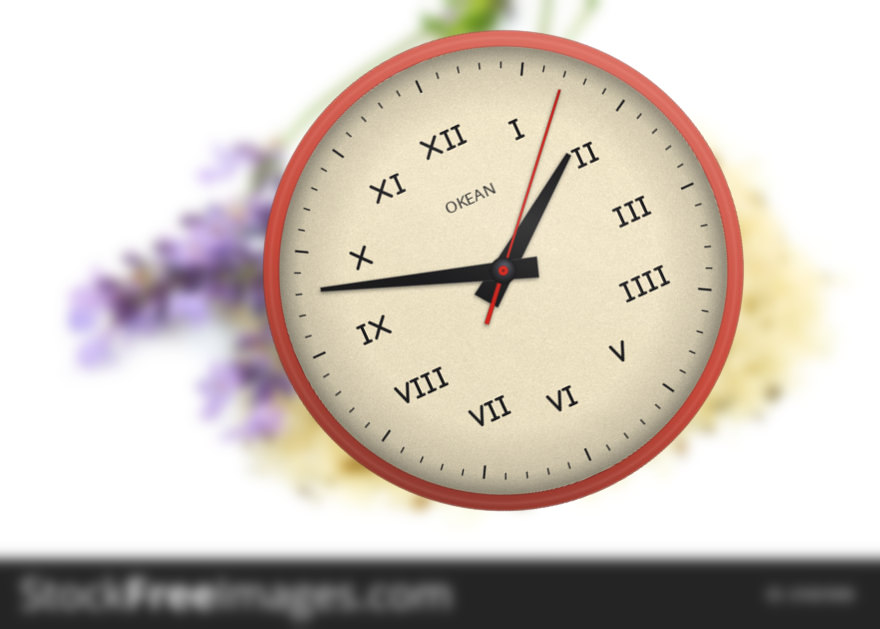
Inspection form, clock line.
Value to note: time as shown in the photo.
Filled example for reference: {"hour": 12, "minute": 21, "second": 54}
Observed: {"hour": 1, "minute": 48, "second": 7}
